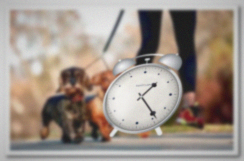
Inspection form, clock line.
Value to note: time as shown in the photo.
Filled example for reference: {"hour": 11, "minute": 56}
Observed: {"hour": 1, "minute": 24}
